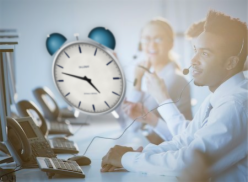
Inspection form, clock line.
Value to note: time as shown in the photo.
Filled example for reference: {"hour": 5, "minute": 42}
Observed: {"hour": 4, "minute": 48}
